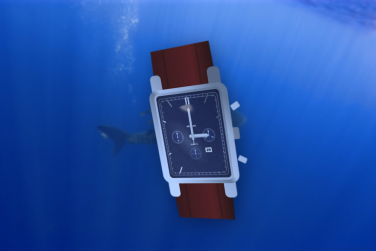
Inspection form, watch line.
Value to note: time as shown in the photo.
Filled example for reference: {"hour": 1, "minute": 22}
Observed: {"hour": 3, "minute": 0}
